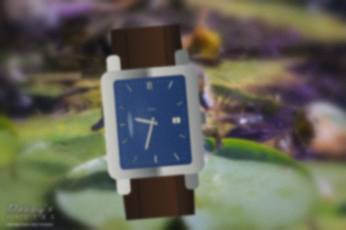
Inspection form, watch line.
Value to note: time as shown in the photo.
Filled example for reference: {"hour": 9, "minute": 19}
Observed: {"hour": 9, "minute": 33}
